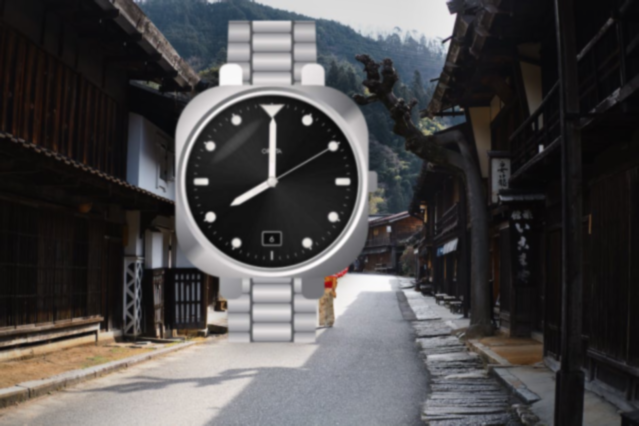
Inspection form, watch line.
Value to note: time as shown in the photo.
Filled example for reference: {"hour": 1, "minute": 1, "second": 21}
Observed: {"hour": 8, "minute": 0, "second": 10}
